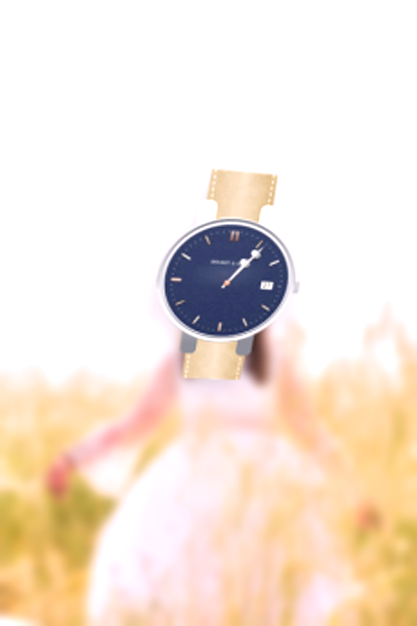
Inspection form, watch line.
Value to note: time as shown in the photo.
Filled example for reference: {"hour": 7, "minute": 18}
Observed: {"hour": 1, "minute": 6}
